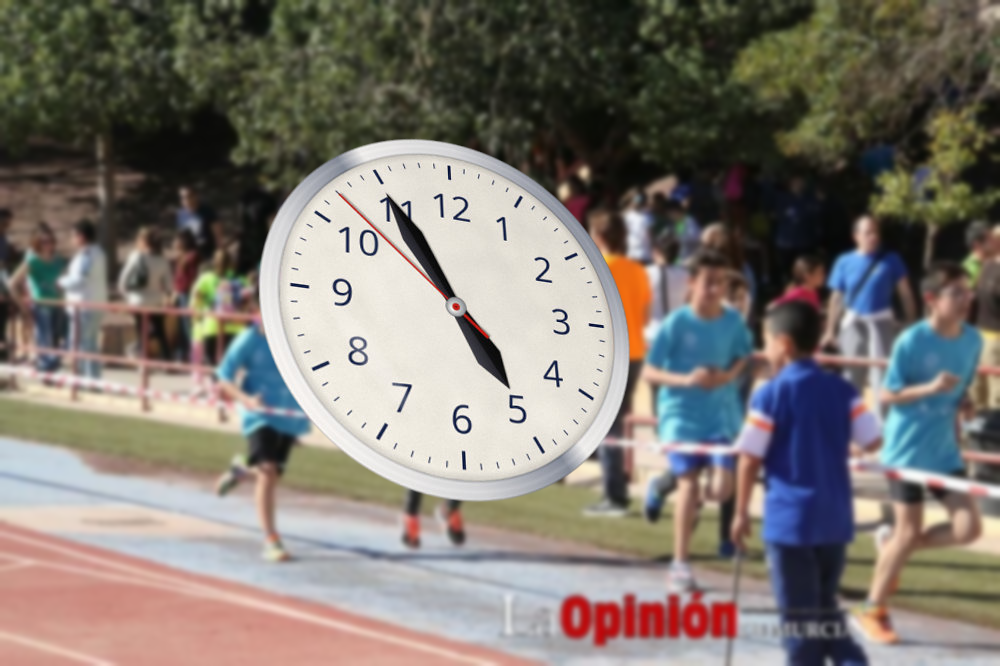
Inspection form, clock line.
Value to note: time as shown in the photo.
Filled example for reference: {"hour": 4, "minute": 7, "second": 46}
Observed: {"hour": 4, "minute": 54, "second": 52}
